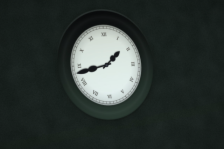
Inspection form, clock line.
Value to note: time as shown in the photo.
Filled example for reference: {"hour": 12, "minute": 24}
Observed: {"hour": 1, "minute": 43}
